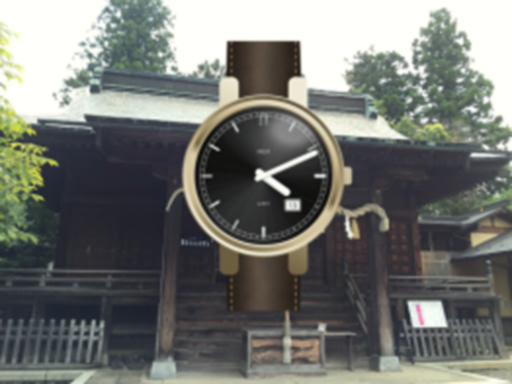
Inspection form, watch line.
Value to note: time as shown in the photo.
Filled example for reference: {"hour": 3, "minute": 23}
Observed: {"hour": 4, "minute": 11}
